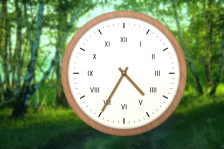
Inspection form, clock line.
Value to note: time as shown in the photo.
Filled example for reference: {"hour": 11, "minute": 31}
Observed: {"hour": 4, "minute": 35}
